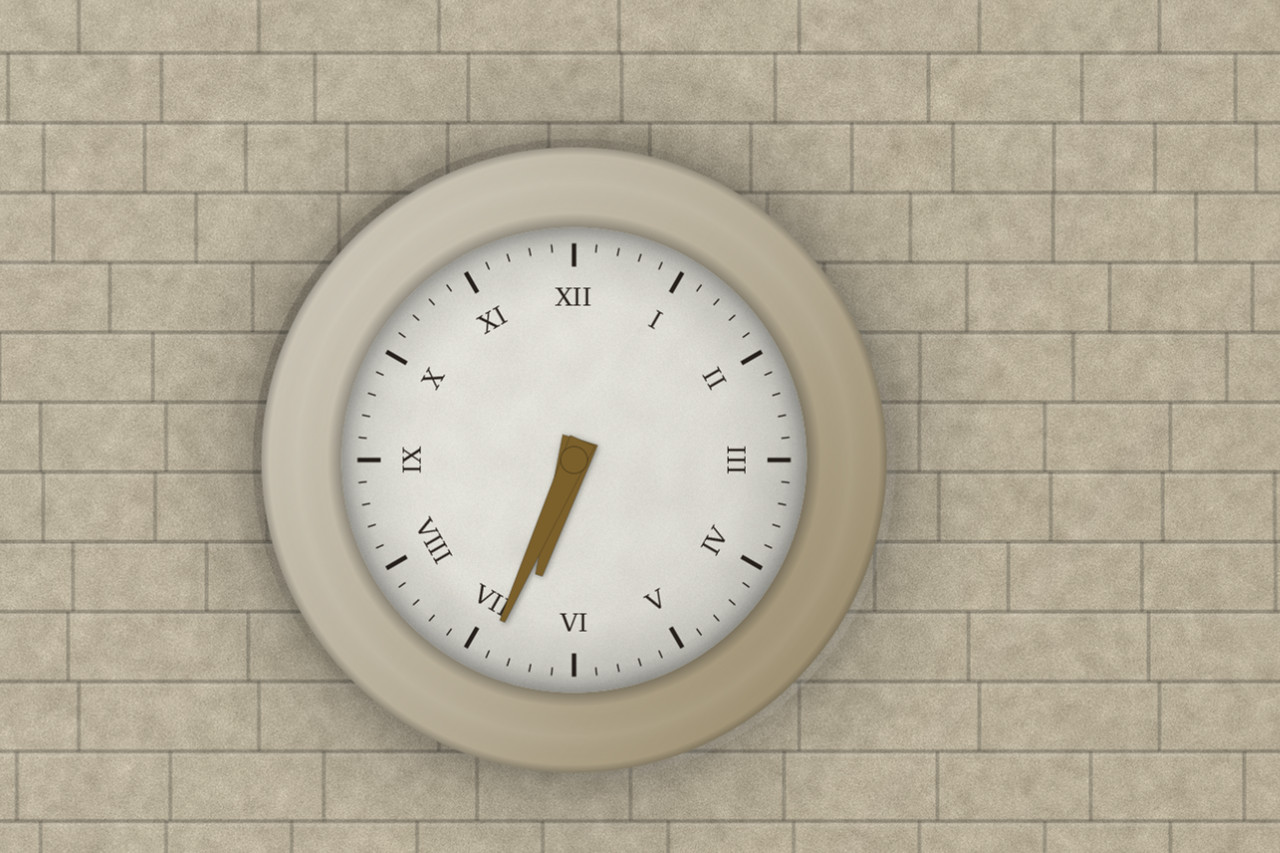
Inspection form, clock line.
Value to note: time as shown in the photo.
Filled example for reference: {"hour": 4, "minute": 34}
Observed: {"hour": 6, "minute": 34}
